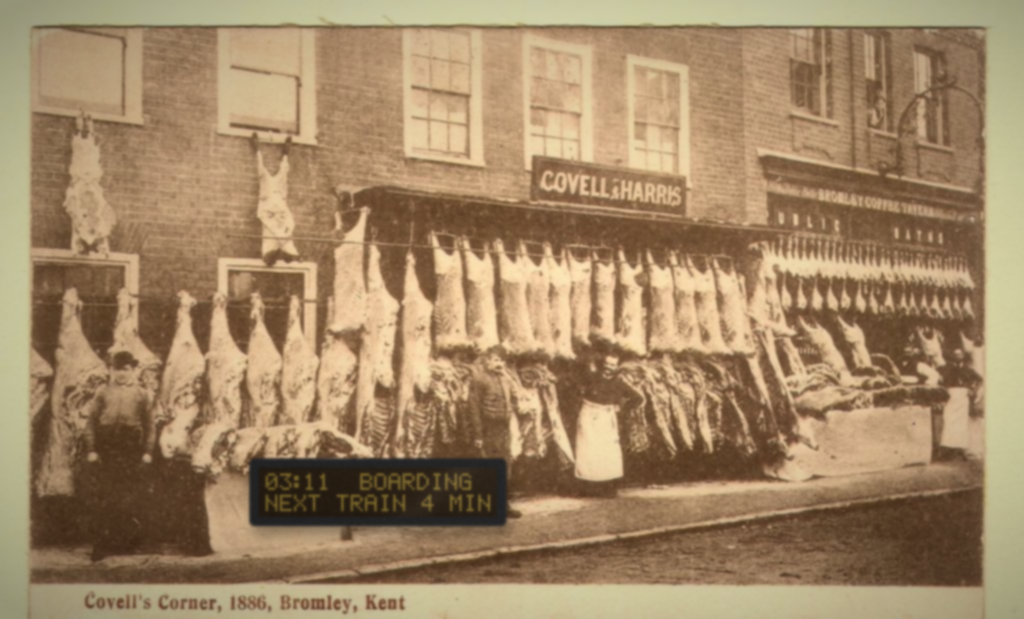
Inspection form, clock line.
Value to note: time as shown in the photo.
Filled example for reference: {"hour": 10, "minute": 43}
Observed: {"hour": 3, "minute": 11}
